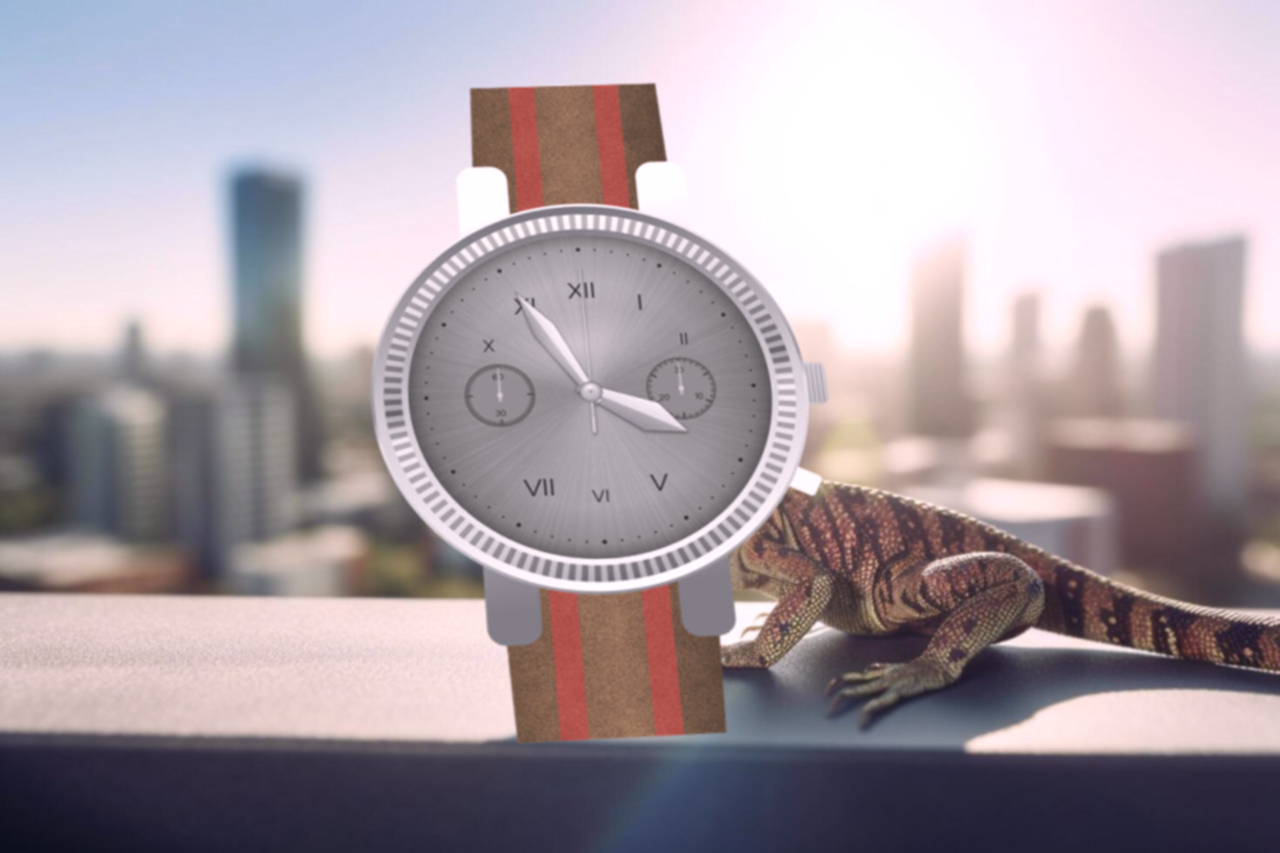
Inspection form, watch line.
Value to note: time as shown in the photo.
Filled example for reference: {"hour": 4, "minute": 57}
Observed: {"hour": 3, "minute": 55}
